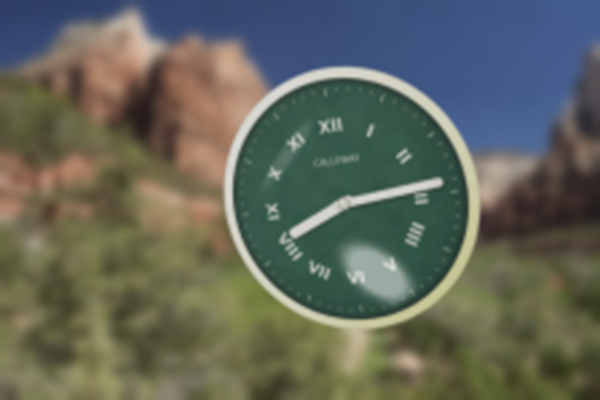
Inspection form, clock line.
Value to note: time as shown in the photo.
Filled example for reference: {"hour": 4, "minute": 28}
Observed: {"hour": 8, "minute": 14}
